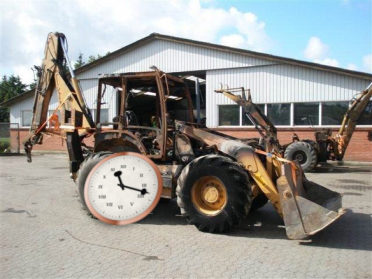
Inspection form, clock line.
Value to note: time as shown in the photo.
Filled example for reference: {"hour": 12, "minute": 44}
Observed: {"hour": 11, "minute": 18}
